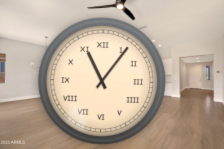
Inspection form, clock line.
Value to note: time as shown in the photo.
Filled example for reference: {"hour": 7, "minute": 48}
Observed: {"hour": 11, "minute": 6}
